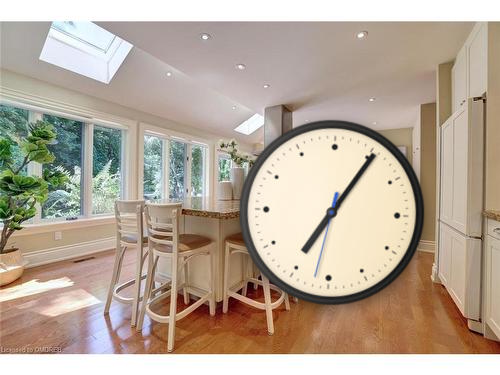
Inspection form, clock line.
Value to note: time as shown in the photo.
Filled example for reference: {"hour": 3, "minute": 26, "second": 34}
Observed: {"hour": 7, "minute": 5, "second": 32}
